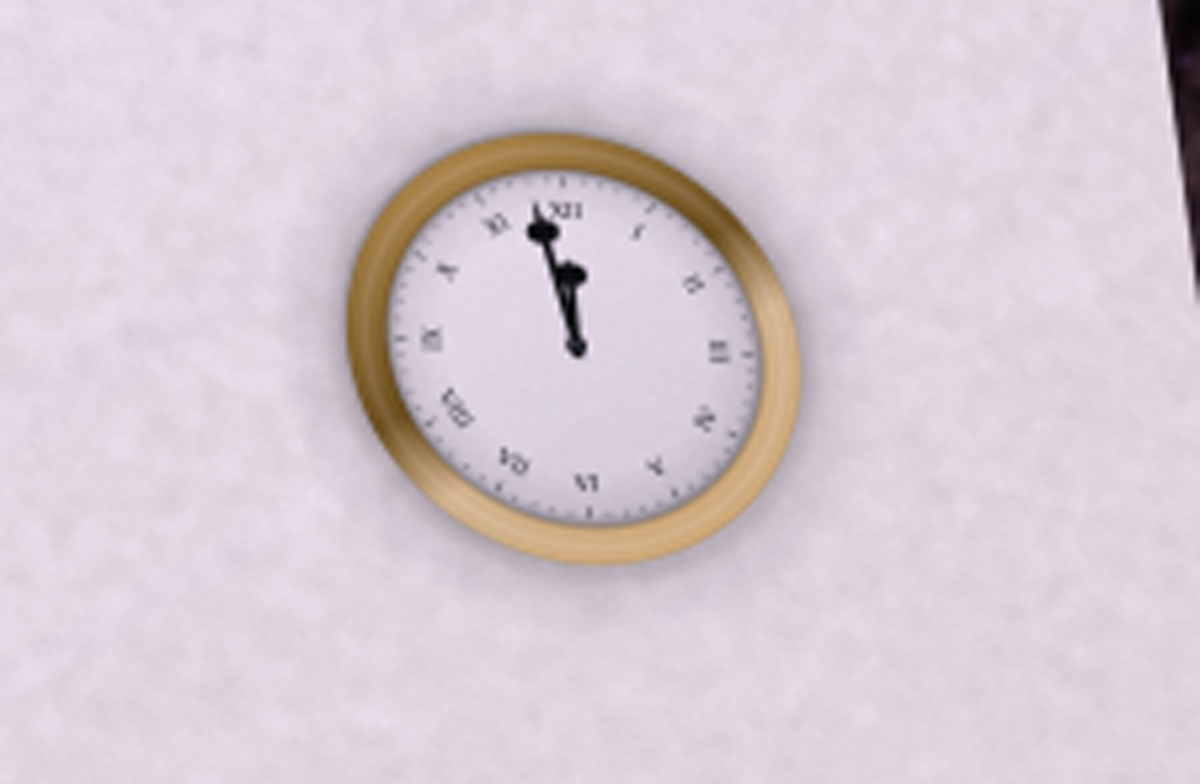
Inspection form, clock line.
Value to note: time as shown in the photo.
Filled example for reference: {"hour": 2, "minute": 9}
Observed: {"hour": 11, "minute": 58}
